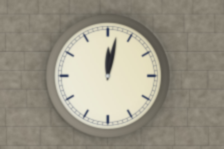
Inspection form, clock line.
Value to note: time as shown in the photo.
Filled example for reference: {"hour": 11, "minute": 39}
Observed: {"hour": 12, "minute": 2}
